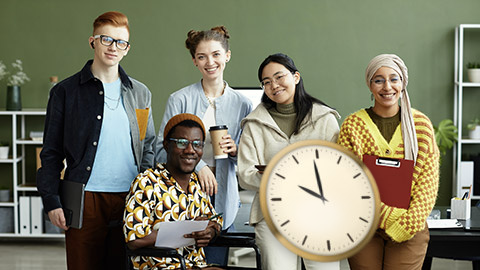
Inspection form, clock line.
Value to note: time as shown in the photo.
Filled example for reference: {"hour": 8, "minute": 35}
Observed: {"hour": 9, "minute": 59}
